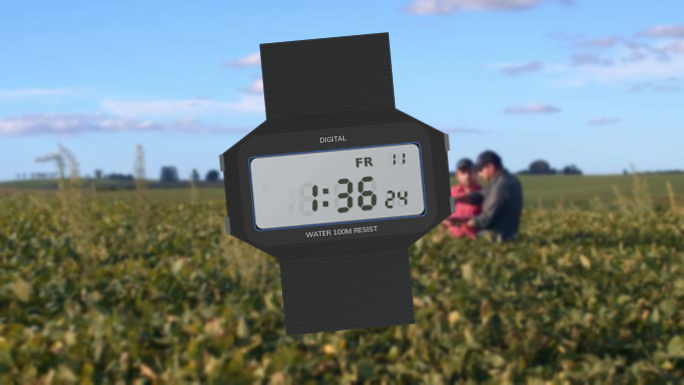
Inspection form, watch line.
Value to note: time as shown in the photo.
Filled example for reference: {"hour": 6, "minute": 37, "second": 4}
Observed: {"hour": 1, "minute": 36, "second": 24}
